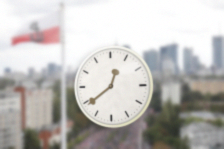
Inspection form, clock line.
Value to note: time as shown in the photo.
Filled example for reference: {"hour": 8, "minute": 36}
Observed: {"hour": 12, "minute": 39}
